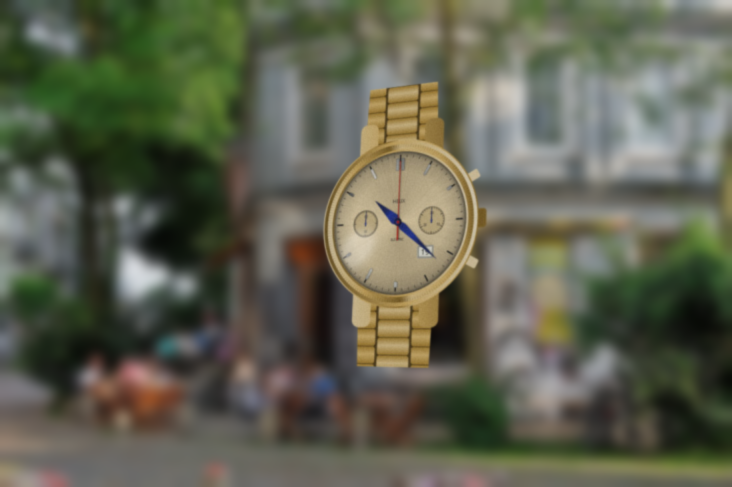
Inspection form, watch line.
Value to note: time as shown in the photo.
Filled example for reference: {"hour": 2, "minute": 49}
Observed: {"hour": 10, "minute": 22}
